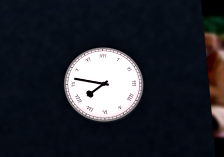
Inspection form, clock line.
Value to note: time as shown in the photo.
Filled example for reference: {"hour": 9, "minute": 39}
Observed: {"hour": 7, "minute": 47}
